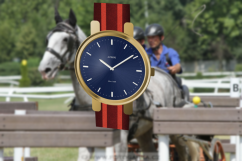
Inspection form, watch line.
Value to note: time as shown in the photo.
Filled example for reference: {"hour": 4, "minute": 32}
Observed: {"hour": 10, "minute": 9}
